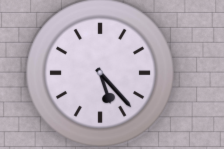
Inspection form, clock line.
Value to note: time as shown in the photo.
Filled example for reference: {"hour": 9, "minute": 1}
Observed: {"hour": 5, "minute": 23}
